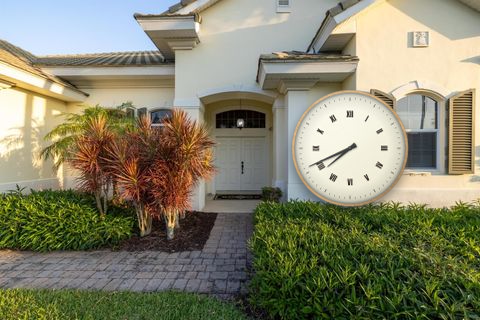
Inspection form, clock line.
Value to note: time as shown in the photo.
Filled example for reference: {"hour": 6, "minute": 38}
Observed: {"hour": 7, "minute": 41}
